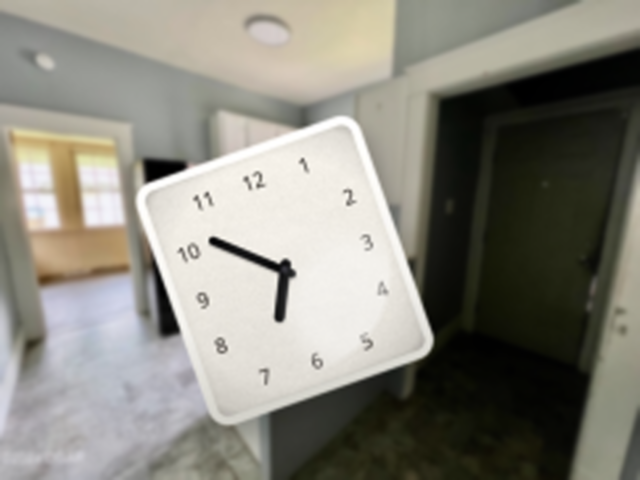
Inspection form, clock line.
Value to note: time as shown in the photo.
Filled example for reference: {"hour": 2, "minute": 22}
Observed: {"hour": 6, "minute": 52}
